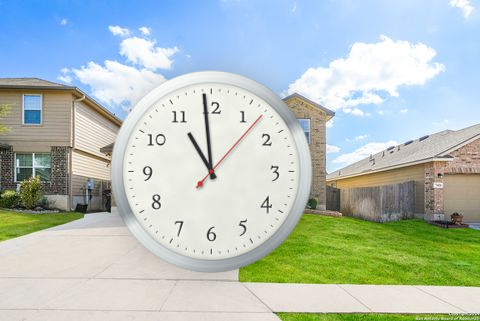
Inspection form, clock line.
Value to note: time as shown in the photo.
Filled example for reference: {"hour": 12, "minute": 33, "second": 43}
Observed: {"hour": 10, "minute": 59, "second": 7}
